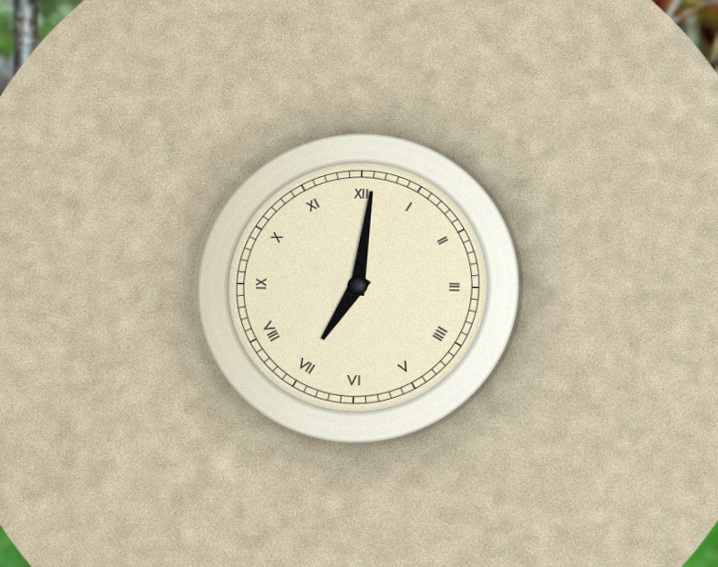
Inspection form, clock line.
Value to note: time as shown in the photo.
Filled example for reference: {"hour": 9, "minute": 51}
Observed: {"hour": 7, "minute": 1}
